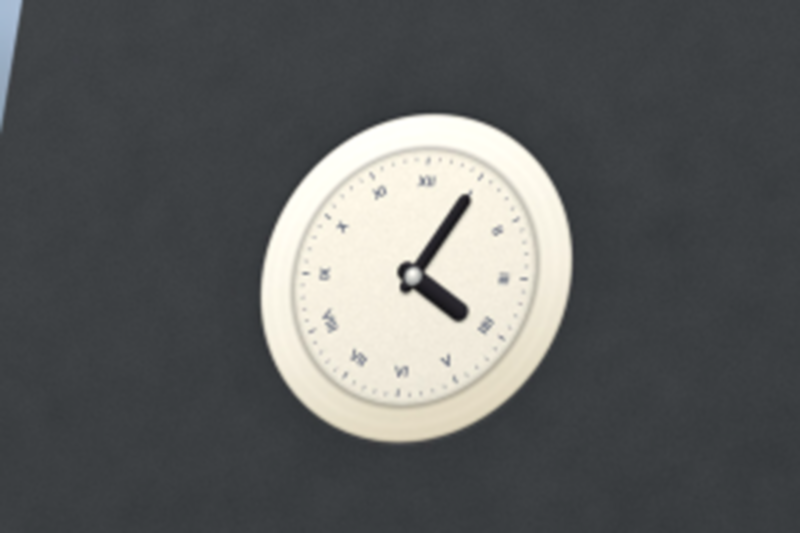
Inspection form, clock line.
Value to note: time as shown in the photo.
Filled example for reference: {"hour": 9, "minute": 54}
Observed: {"hour": 4, "minute": 5}
